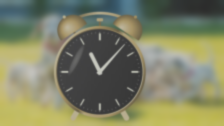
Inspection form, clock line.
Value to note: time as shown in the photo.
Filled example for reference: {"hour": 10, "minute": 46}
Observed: {"hour": 11, "minute": 7}
